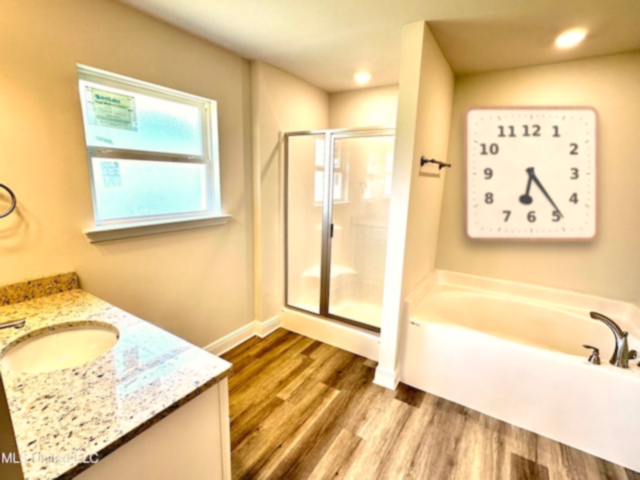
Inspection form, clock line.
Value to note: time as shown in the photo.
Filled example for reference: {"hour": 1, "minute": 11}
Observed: {"hour": 6, "minute": 24}
